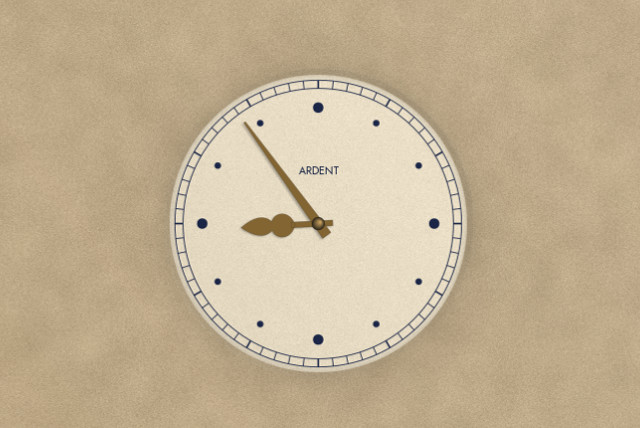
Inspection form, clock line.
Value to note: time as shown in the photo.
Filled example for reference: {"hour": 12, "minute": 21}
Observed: {"hour": 8, "minute": 54}
